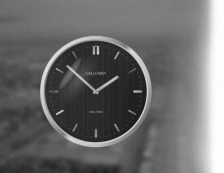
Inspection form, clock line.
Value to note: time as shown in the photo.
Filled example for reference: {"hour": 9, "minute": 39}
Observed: {"hour": 1, "minute": 52}
